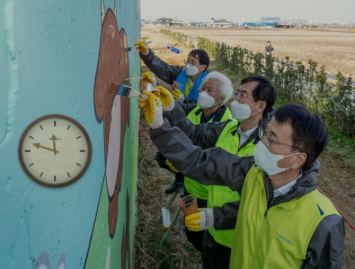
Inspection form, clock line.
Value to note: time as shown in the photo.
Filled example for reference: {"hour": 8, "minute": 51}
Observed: {"hour": 11, "minute": 48}
